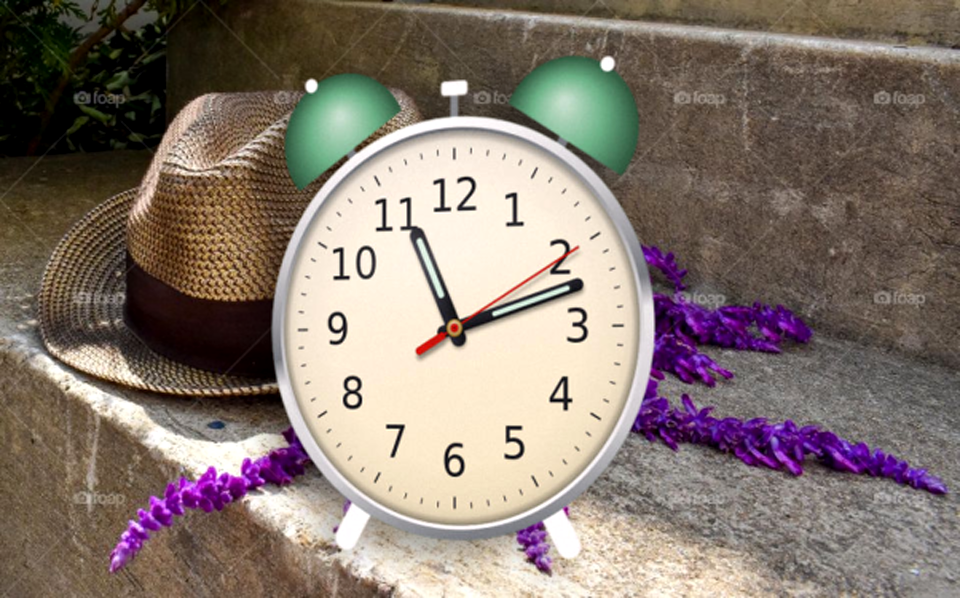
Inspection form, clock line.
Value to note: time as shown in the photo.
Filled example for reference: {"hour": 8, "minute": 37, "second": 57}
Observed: {"hour": 11, "minute": 12, "second": 10}
